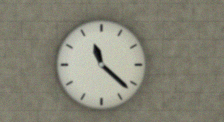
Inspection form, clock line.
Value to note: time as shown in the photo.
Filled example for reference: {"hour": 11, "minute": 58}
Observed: {"hour": 11, "minute": 22}
